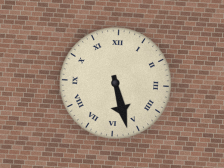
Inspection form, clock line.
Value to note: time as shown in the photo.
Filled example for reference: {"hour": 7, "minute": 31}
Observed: {"hour": 5, "minute": 27}
